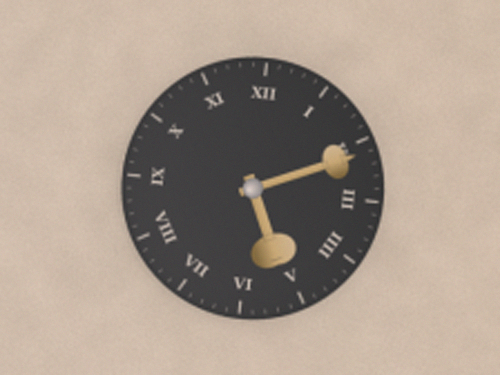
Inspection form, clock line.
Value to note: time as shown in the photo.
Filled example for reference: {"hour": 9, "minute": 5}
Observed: {"hour": 5, "minute": 11}
